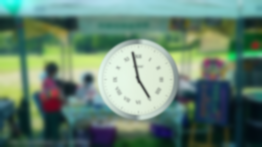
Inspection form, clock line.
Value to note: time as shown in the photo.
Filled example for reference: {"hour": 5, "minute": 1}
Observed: {"hour": 4, "minute": 58}
